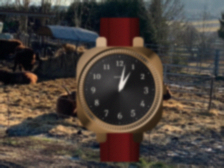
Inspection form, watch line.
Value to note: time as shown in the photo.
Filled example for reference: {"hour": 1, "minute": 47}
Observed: {"hour": 1, "minute": 2}
